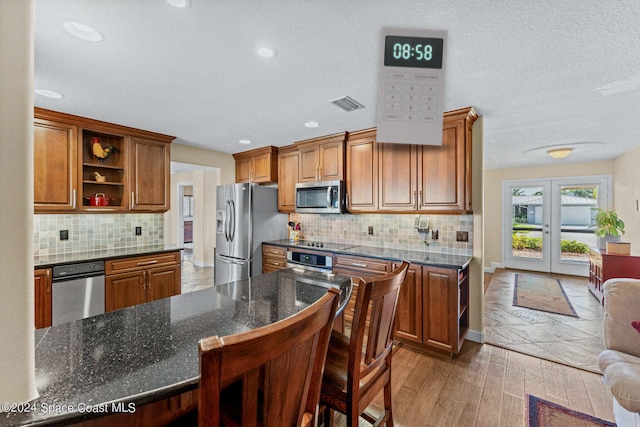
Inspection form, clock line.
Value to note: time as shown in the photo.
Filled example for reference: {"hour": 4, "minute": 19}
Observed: {"hour": 8, "minute": 58}
